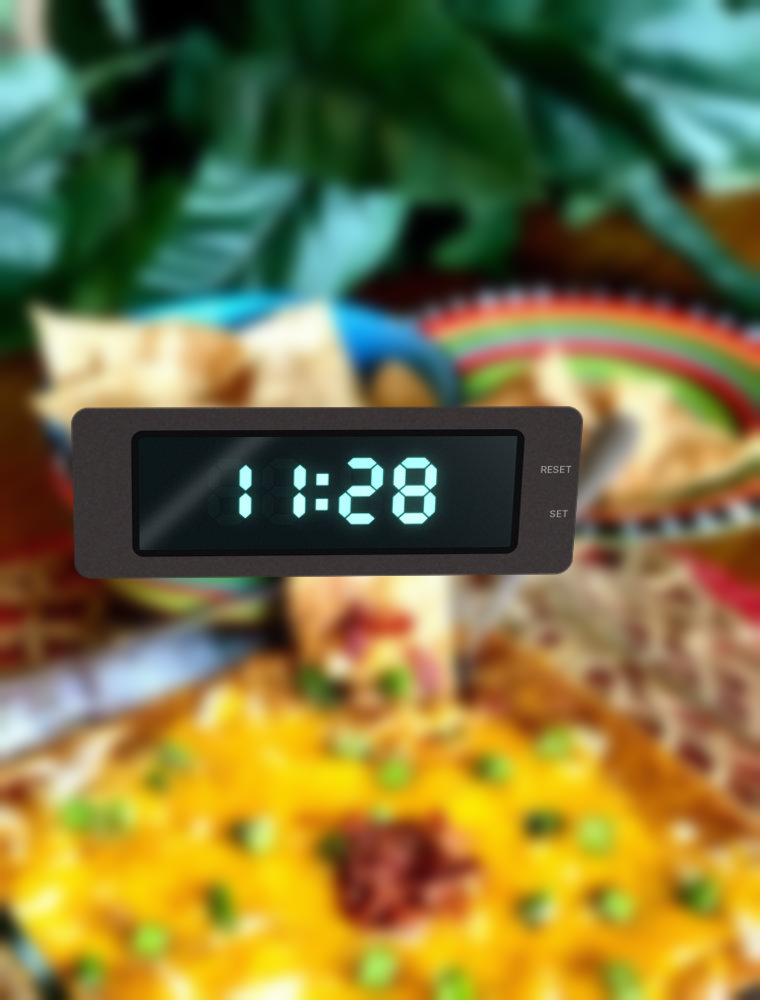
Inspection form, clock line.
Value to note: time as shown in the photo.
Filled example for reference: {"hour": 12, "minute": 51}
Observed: {"hour": 11, "minute": 28}
